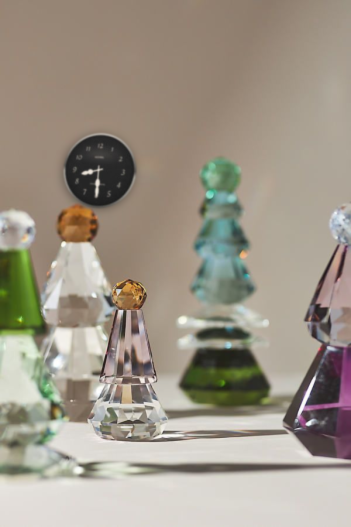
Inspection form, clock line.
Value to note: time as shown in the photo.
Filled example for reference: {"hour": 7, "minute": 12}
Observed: {"hour": 8, "minute": 30}
